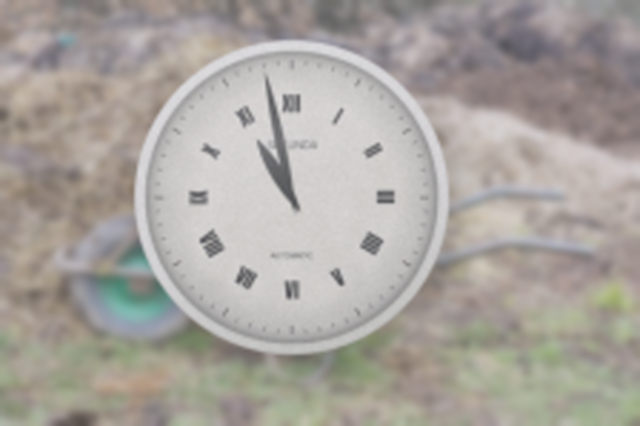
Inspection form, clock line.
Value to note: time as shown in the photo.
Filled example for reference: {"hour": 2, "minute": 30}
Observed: {"hour": 10, "minute": 58}
